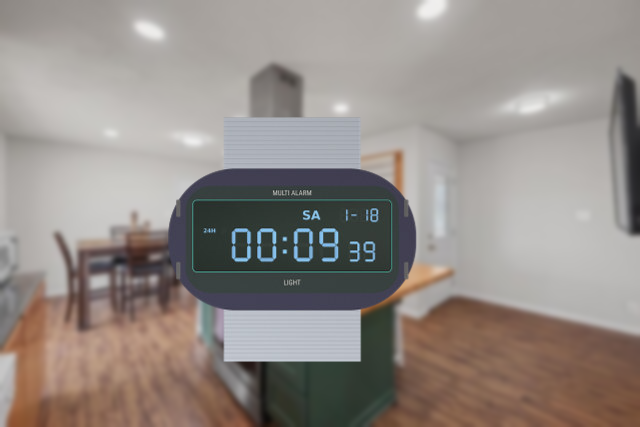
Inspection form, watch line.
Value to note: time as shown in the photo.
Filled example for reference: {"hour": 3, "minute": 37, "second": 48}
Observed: {"hour": 0, "minute": 9, "second": 39}
